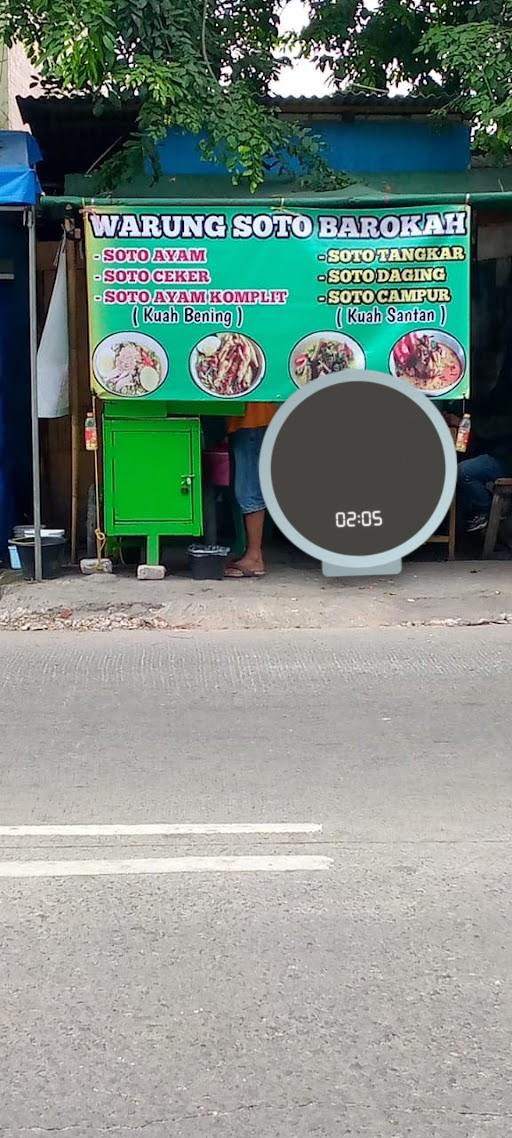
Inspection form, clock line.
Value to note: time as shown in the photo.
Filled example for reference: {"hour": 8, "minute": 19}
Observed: {"hour": 2, "minute": 5}
